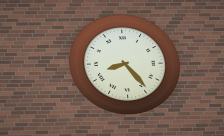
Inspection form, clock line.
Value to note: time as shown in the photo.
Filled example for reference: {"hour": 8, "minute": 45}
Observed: {"hour": 8, "minute": 24}
